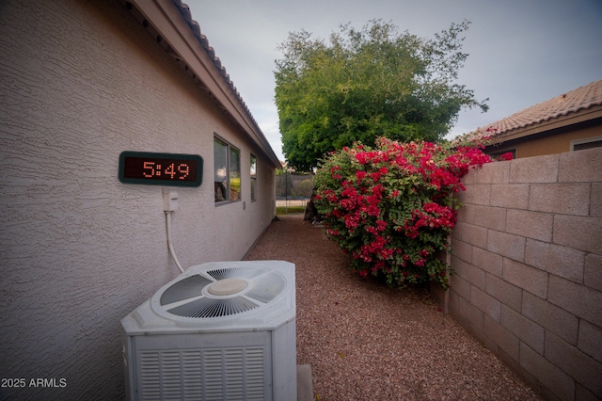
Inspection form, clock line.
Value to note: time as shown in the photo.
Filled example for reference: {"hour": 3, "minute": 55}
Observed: {"hour": 5, "minute": 49}
